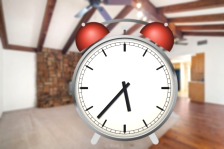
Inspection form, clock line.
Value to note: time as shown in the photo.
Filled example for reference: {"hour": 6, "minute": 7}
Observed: {"hour": 5, "minute": 37}
